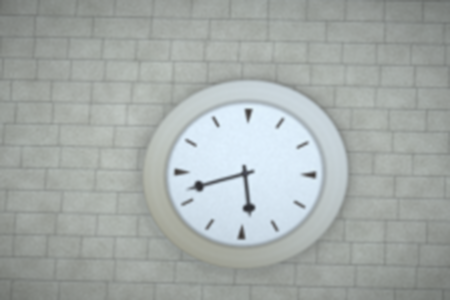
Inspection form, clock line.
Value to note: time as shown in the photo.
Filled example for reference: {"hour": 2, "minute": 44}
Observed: {"hour": 5, "minute": 42}
